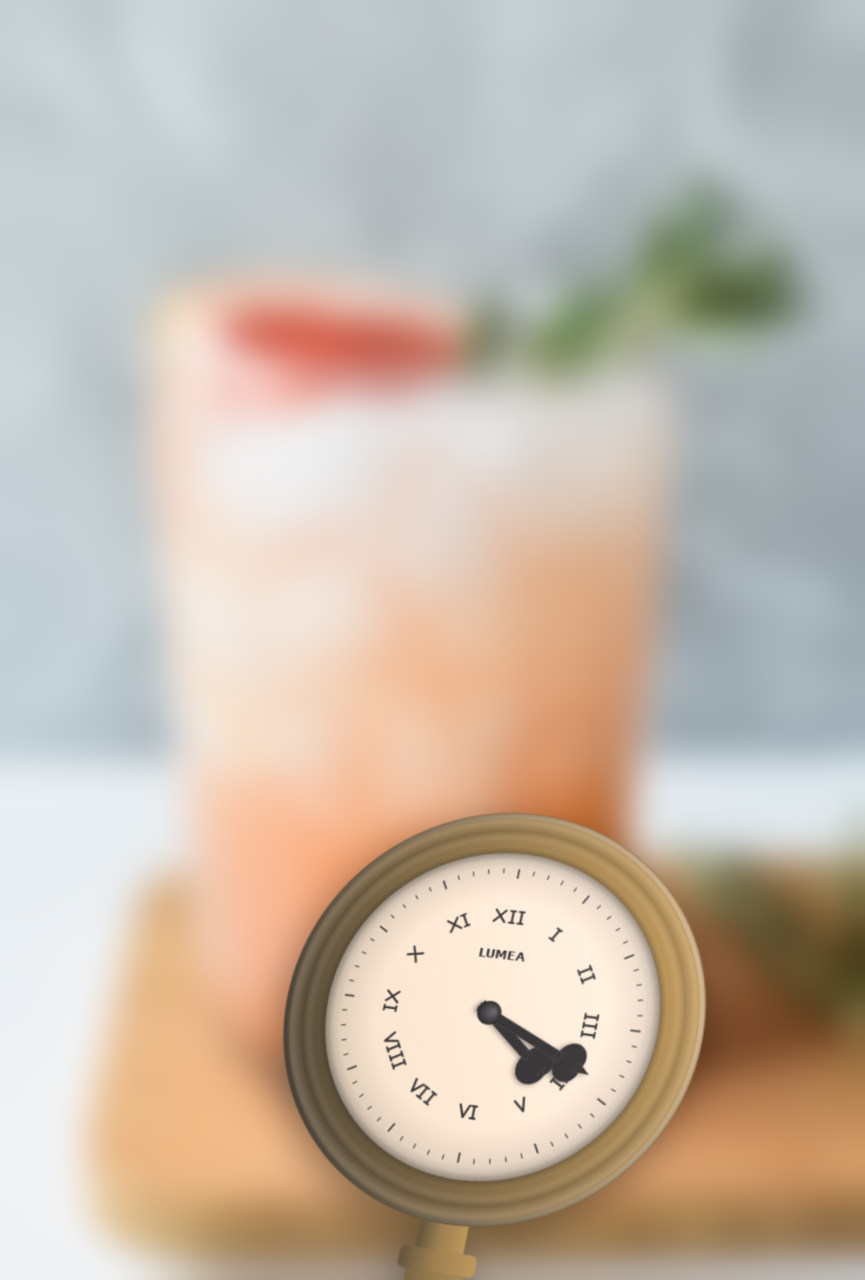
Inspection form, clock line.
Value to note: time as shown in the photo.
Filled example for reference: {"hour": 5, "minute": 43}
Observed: {"hour": 4, "minute": 19}
